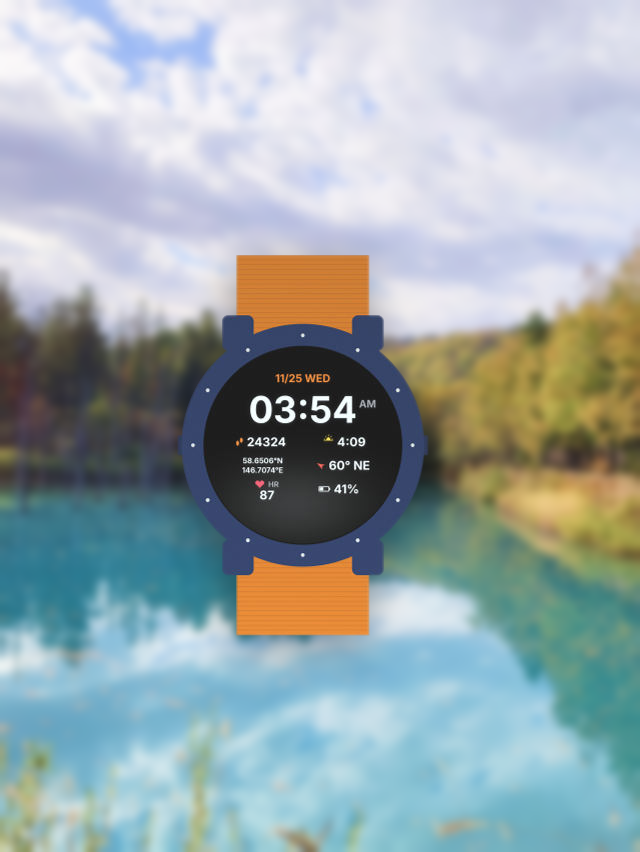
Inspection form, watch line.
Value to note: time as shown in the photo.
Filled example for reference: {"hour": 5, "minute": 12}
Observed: {"hour": 3, "minute": 54}
